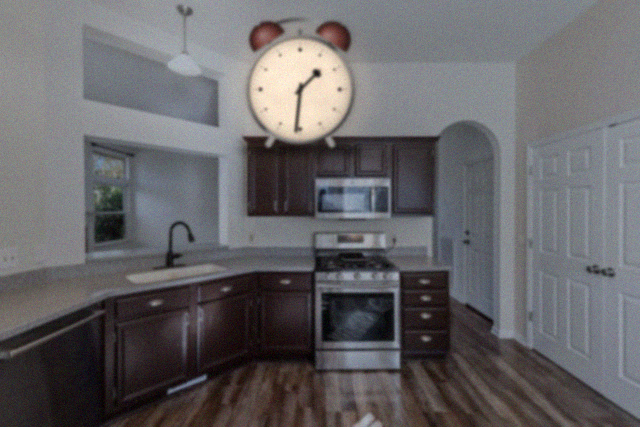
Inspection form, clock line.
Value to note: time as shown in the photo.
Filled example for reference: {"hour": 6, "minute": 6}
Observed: {"hour": 1, "minute": 31}
